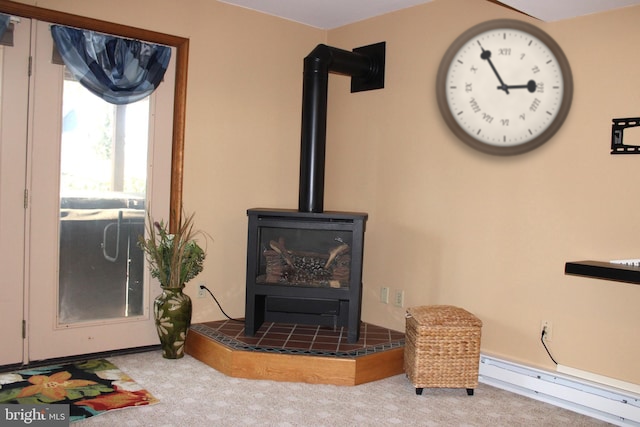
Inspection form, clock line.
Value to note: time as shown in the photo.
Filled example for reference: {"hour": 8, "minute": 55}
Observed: {"hour": 2, "minute": 55}
